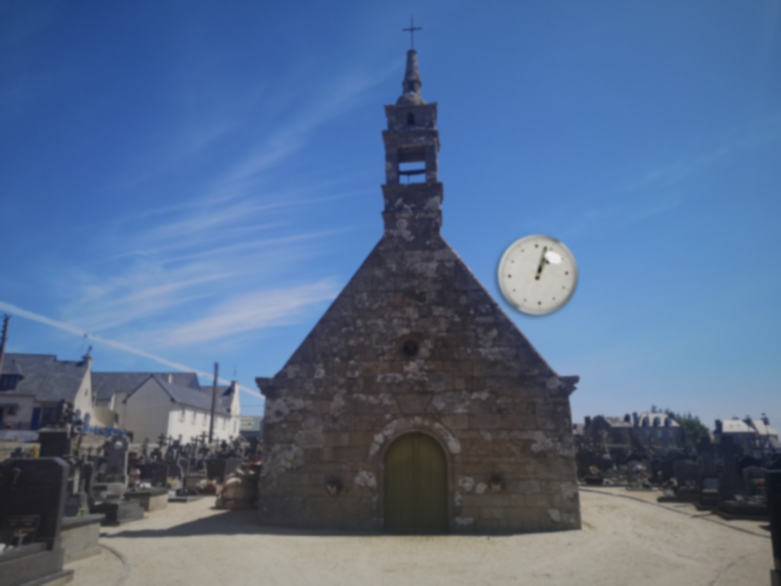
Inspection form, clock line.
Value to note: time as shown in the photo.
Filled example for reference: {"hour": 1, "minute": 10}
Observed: {"hour": 1, "minute": 3}
